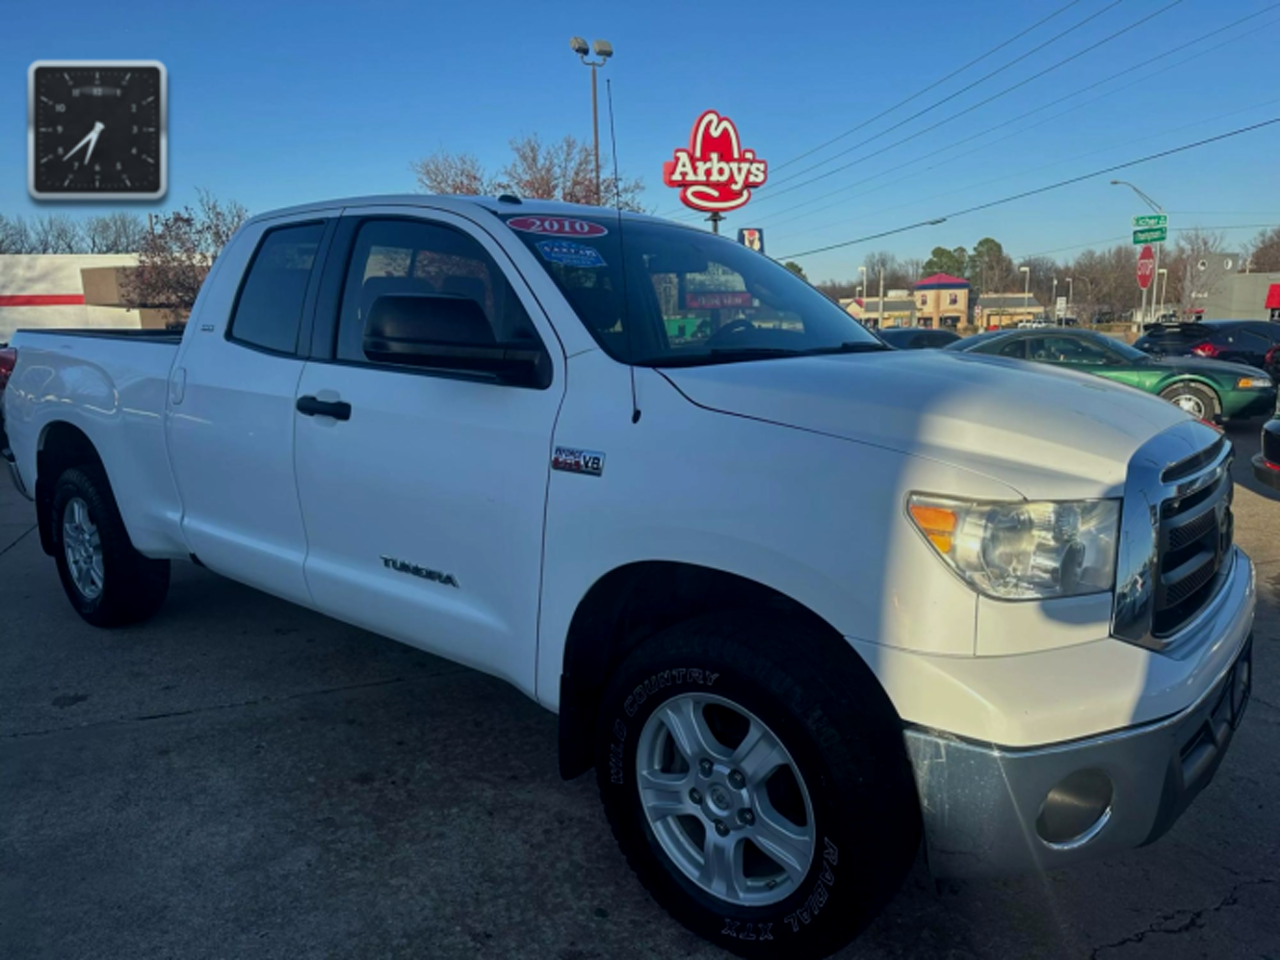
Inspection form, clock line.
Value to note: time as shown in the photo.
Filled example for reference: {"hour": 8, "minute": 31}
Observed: {"hour": 6, "minute": 38}
